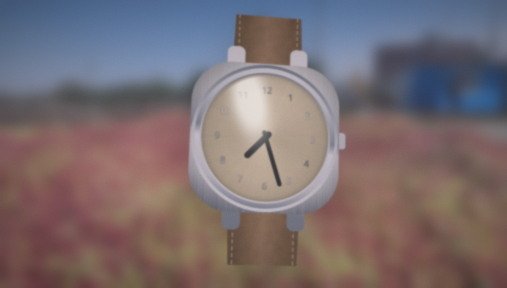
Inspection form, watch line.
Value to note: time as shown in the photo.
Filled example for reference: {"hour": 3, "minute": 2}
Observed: {"hour": 7, "minute": 27}
